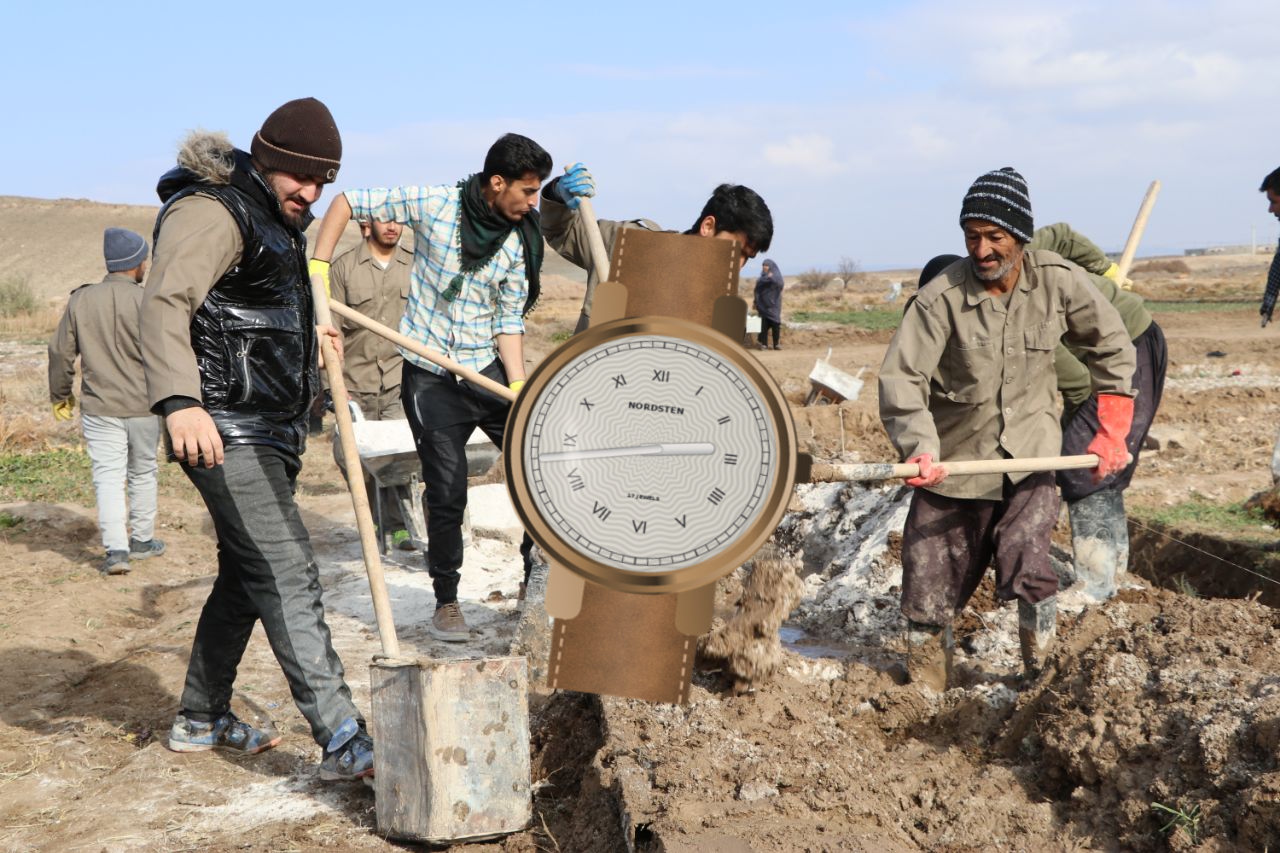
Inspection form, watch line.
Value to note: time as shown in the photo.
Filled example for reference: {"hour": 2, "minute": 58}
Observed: {"hour": 2, "minute": 43}
